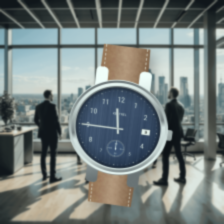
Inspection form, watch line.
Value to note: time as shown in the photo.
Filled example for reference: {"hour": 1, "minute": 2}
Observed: {"hour": 11, "minute": 45}
